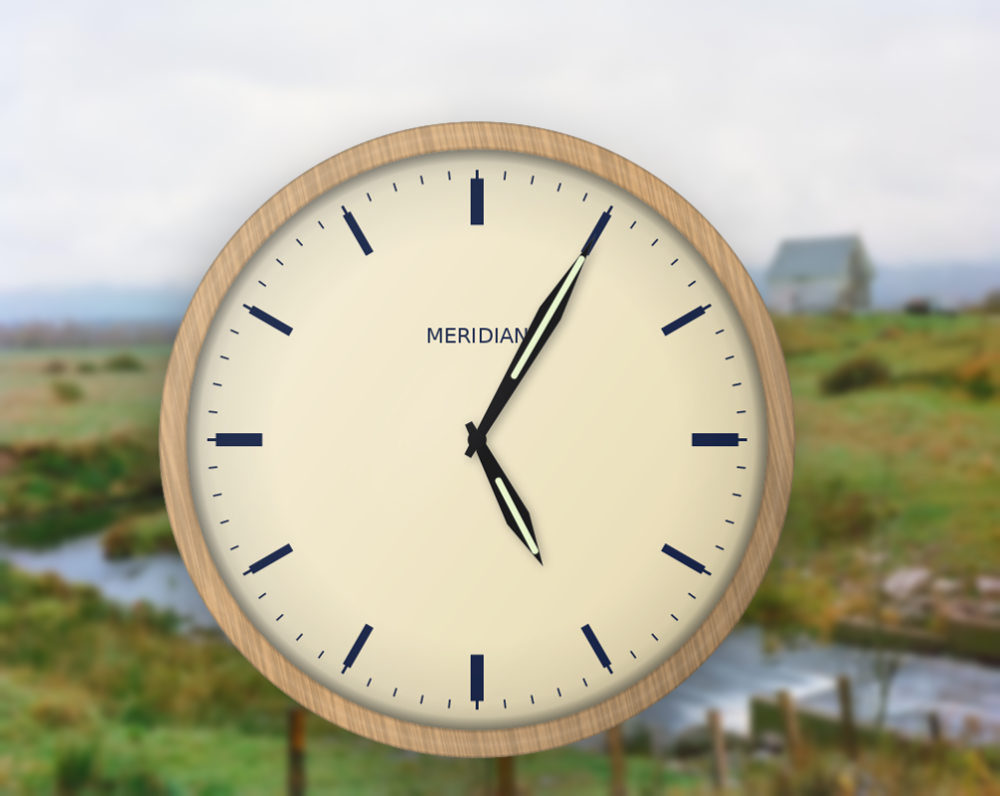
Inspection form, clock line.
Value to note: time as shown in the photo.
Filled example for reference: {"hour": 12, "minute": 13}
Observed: {"hour": 5, "minute": 5}
